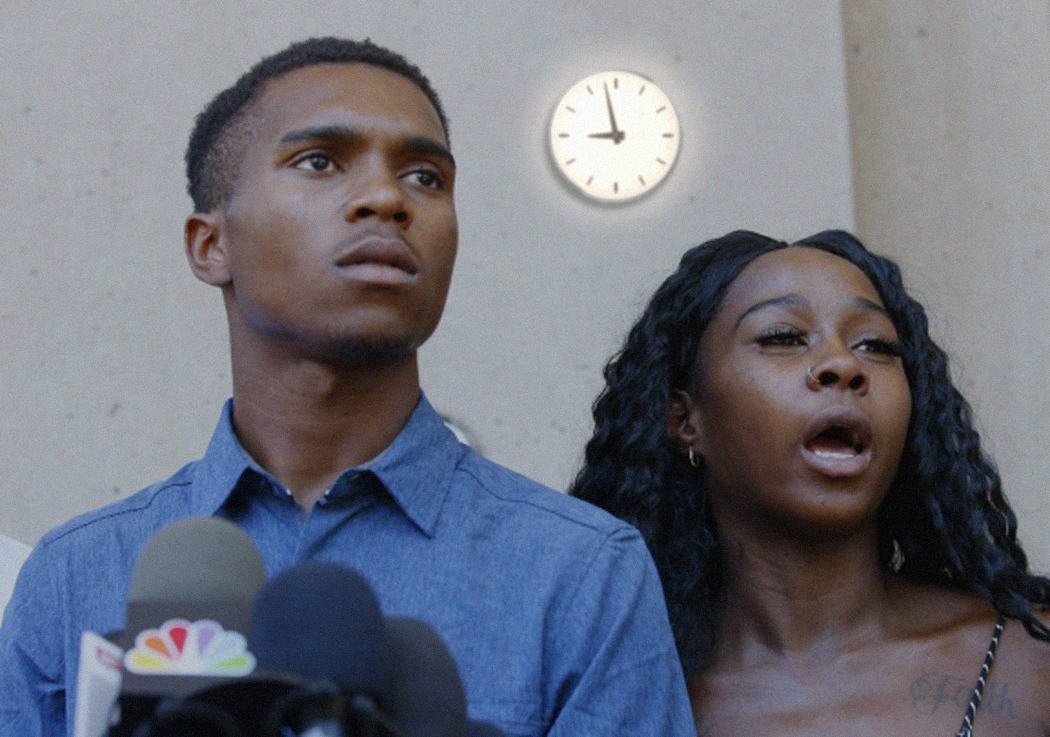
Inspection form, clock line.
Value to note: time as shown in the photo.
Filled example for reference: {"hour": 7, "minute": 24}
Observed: {"hour": 8, "minute": 58}
